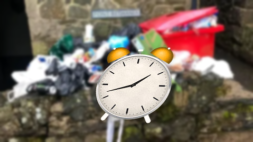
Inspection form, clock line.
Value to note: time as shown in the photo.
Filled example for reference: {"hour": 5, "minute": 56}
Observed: {"hour": 1, "minute": 42}
